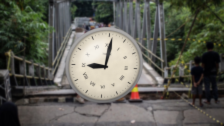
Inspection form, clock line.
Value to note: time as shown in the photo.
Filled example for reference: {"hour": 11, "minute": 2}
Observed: {"hour": 9, "minute": 1}
